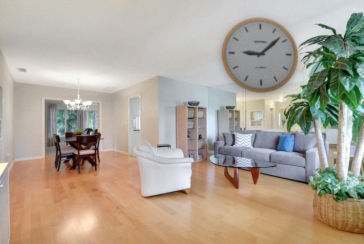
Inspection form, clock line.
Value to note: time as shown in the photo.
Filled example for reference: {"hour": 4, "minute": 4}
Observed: {"hour": 9, "minute": 8}
